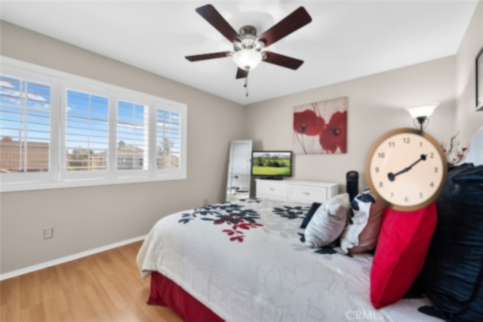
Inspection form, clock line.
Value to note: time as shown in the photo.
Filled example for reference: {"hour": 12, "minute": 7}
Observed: {"hour": 8, "minute": 9}
